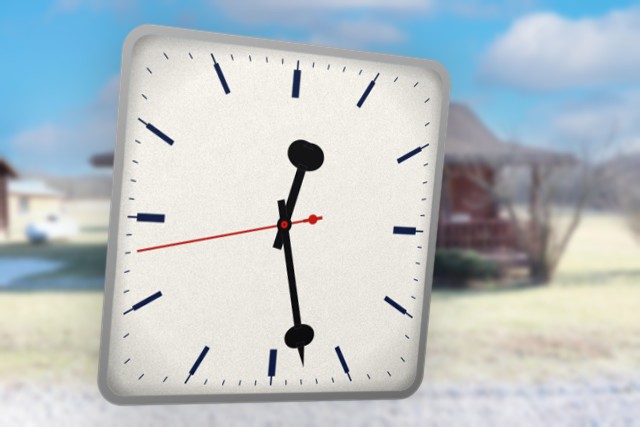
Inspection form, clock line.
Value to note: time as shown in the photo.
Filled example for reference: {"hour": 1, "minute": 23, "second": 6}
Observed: {"hour": 12, "minute": 27, "second": 43}
